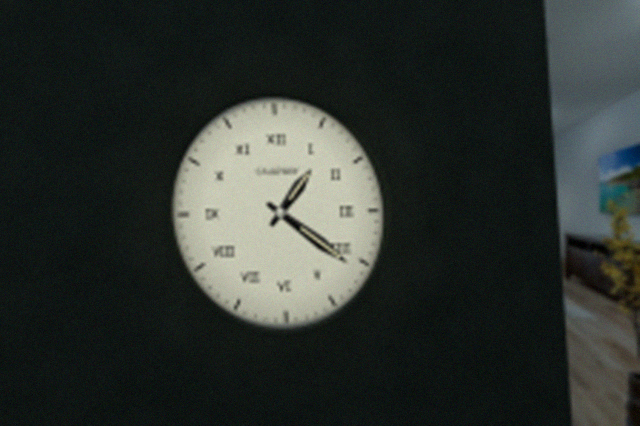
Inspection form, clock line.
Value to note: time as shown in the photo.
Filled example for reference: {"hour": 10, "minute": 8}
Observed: {"hour": 1, "minute": 21}
